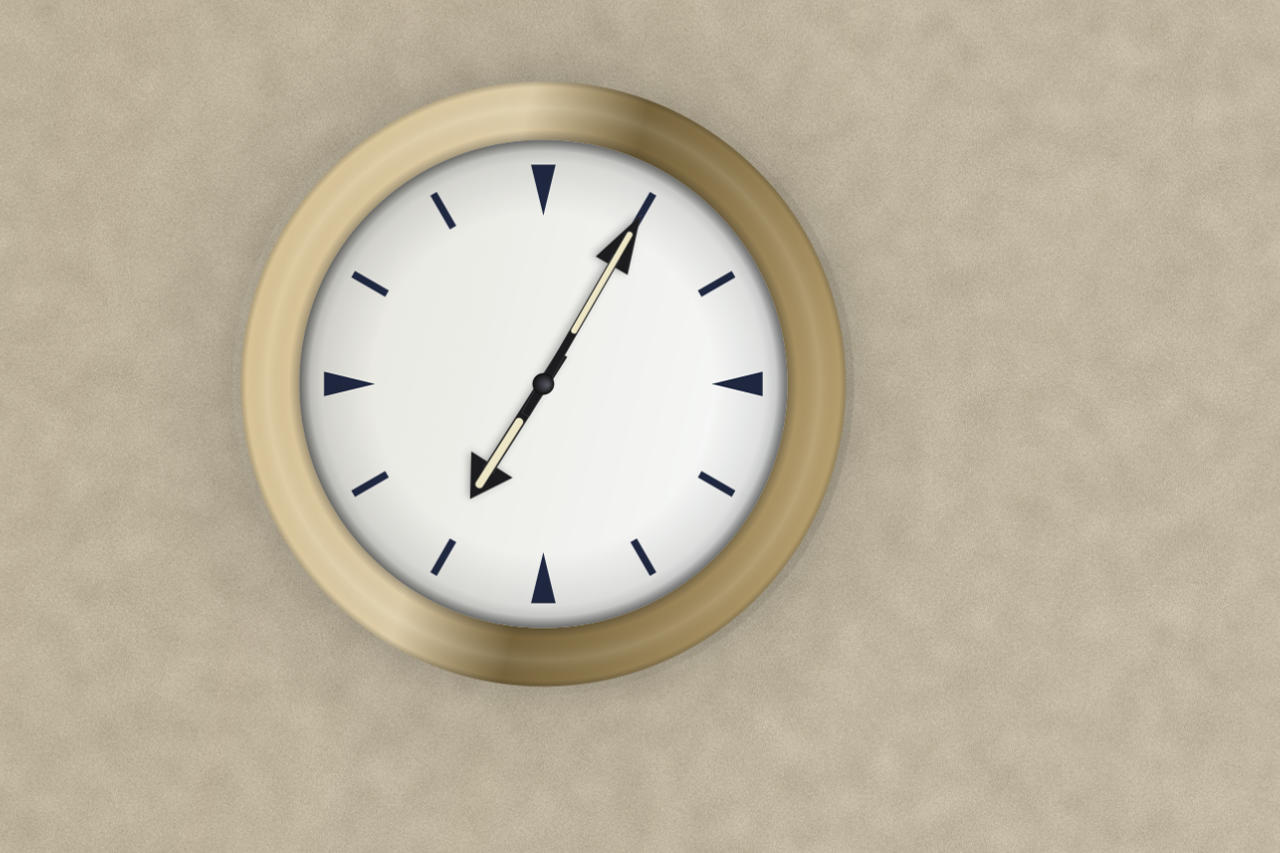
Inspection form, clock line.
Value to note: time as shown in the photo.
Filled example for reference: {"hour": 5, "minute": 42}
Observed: {"hour": 7, "minute": 5}
